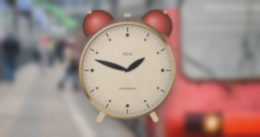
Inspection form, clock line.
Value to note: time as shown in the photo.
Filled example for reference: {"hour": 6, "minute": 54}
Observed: {"hour": 1, "minute": 48}
